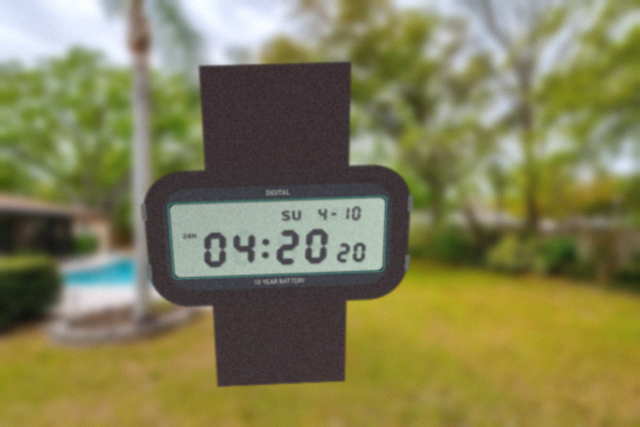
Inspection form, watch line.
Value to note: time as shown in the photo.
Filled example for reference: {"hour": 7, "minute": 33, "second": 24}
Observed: {"hour": 4, "minute": 20, "second": 20}
